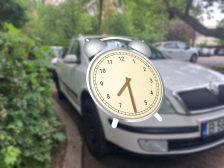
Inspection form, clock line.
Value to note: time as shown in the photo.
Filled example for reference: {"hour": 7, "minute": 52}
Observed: {"hour": 7, "minute": 30}
